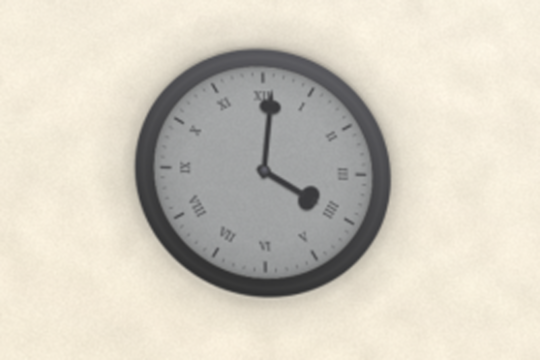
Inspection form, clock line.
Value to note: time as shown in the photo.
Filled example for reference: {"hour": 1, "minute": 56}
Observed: {"hour": 4, "minute": 1}
